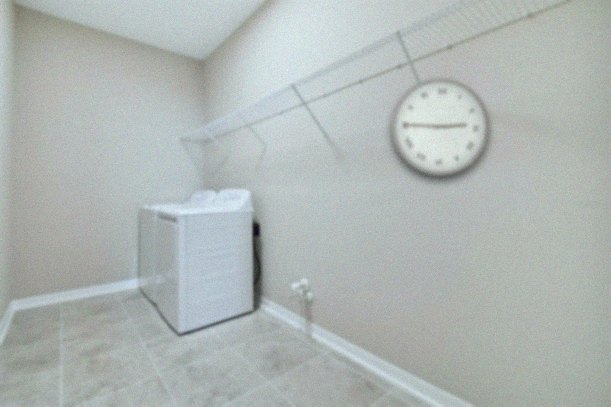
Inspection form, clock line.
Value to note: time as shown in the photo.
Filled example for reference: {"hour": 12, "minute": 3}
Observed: {"hour": 2, "minute": 45}
